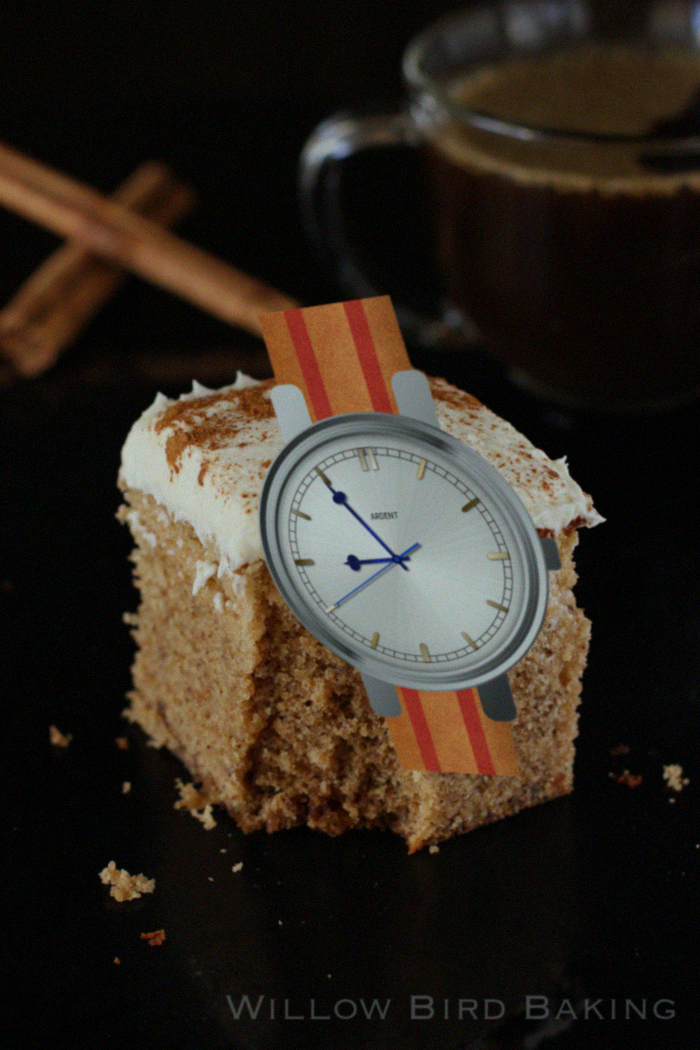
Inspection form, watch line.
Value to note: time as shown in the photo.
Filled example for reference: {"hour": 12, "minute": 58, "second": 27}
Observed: {"hour": 8, "minute": 54, "second": 40}
